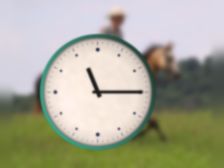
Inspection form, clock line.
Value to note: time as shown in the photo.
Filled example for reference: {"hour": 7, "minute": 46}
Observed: {"hour": 11, "minute": 15}
